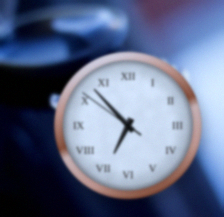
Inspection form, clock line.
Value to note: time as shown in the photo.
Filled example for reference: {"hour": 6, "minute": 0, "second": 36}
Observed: {"hour": 6, "minute": 52, "second": 51}
